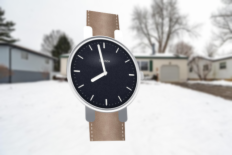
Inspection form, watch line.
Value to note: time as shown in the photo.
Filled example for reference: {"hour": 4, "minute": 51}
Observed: {"hour": 7, "minute": 58}
